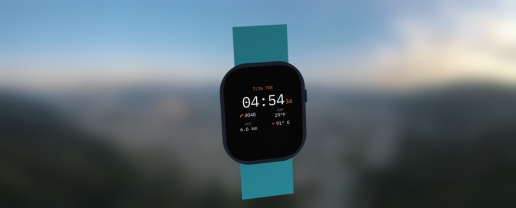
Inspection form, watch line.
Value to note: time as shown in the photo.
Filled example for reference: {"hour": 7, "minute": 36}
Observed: {"hour": 4, "minute": 54}
